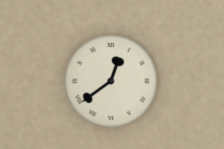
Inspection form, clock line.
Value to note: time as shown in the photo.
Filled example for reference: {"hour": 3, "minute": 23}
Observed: {"hour": 12, "minute": 39}
